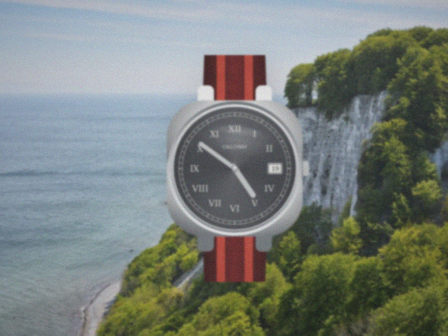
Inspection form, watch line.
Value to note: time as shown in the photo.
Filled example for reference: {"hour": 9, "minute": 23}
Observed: {"hour": 4, "minute": 51}
